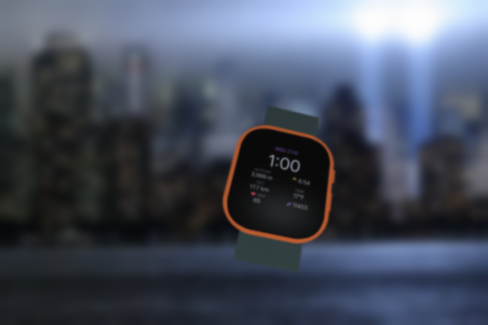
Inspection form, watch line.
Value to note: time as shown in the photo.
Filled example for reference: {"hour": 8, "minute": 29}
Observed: {"hour": 1, "minute": 0}
